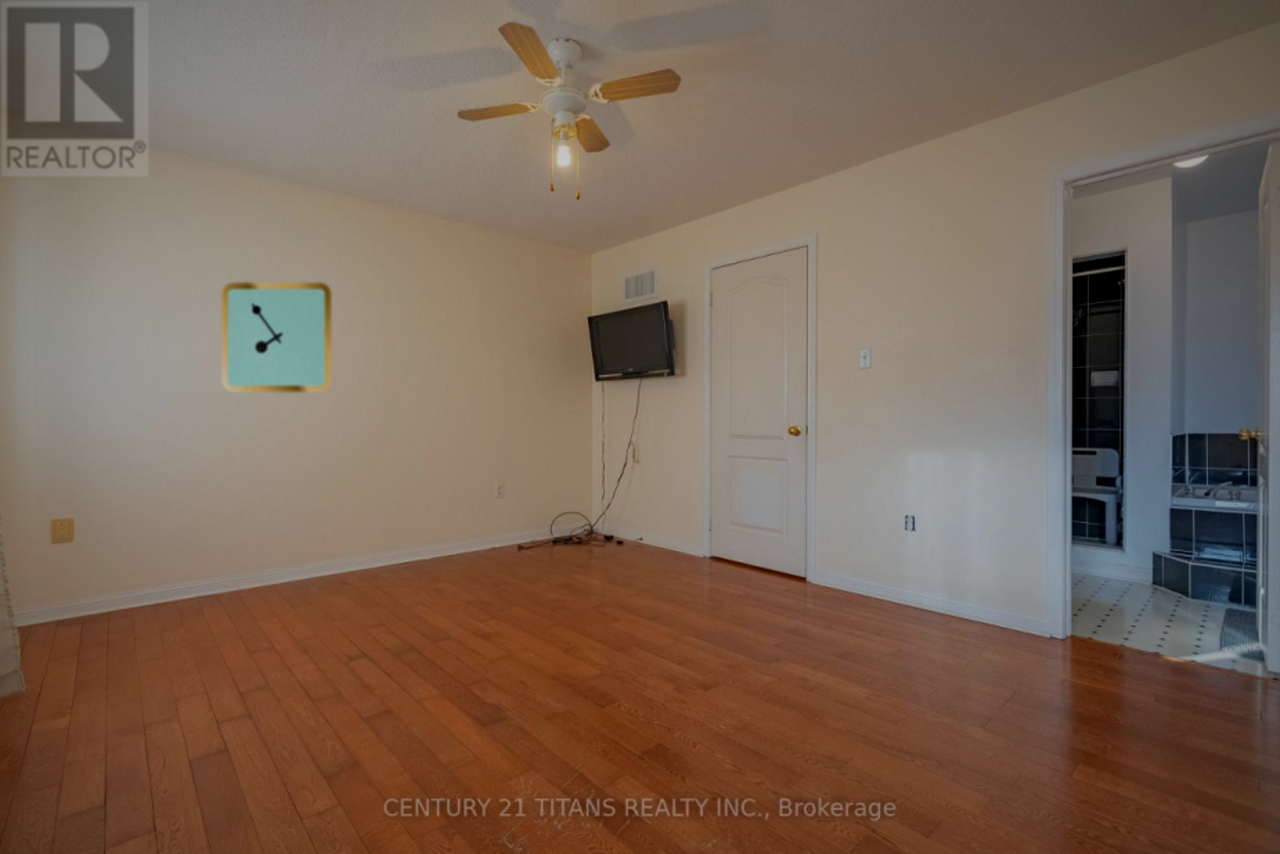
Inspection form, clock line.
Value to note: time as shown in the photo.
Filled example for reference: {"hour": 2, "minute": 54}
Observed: {"hour": 7, "minute": 54}
